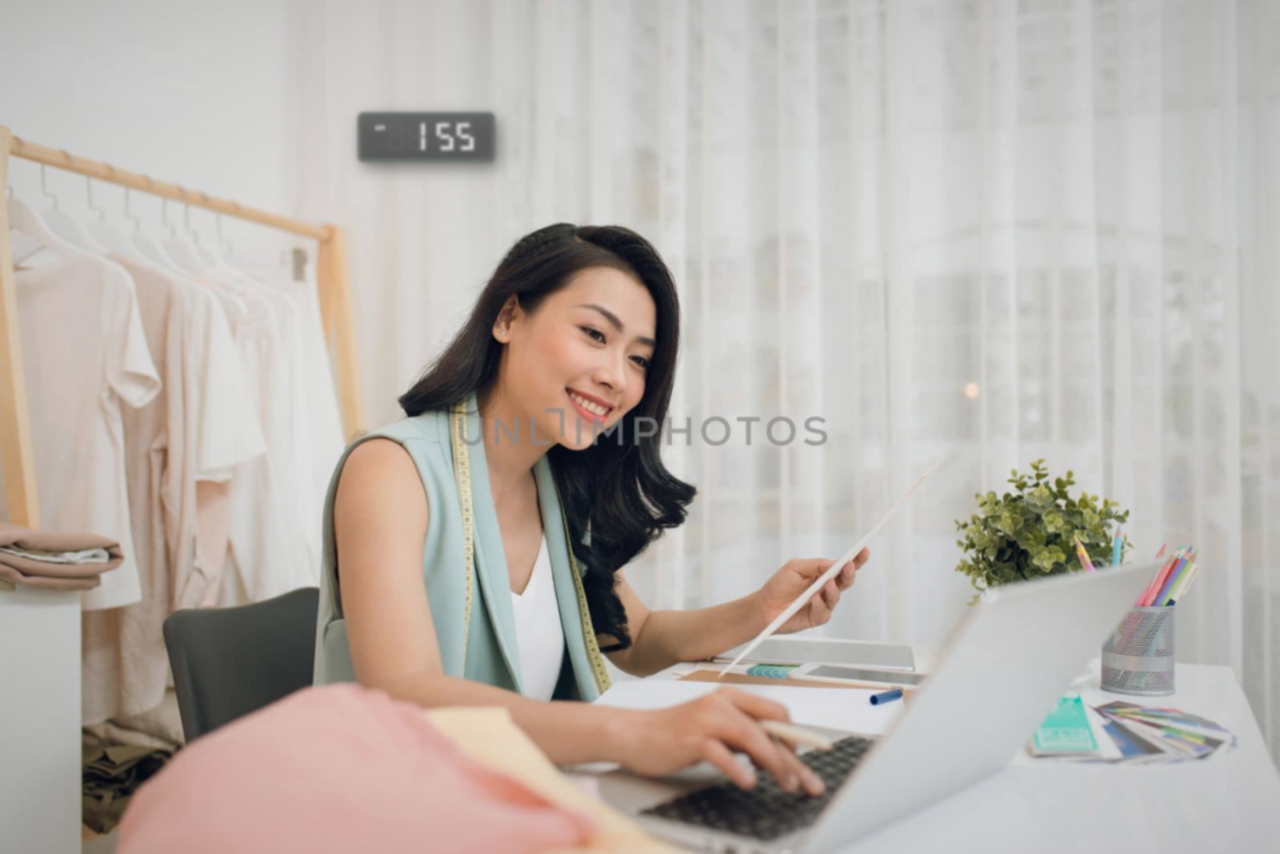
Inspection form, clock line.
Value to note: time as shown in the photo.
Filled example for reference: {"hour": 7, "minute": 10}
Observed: {"hour": 1, "minute": 55}
